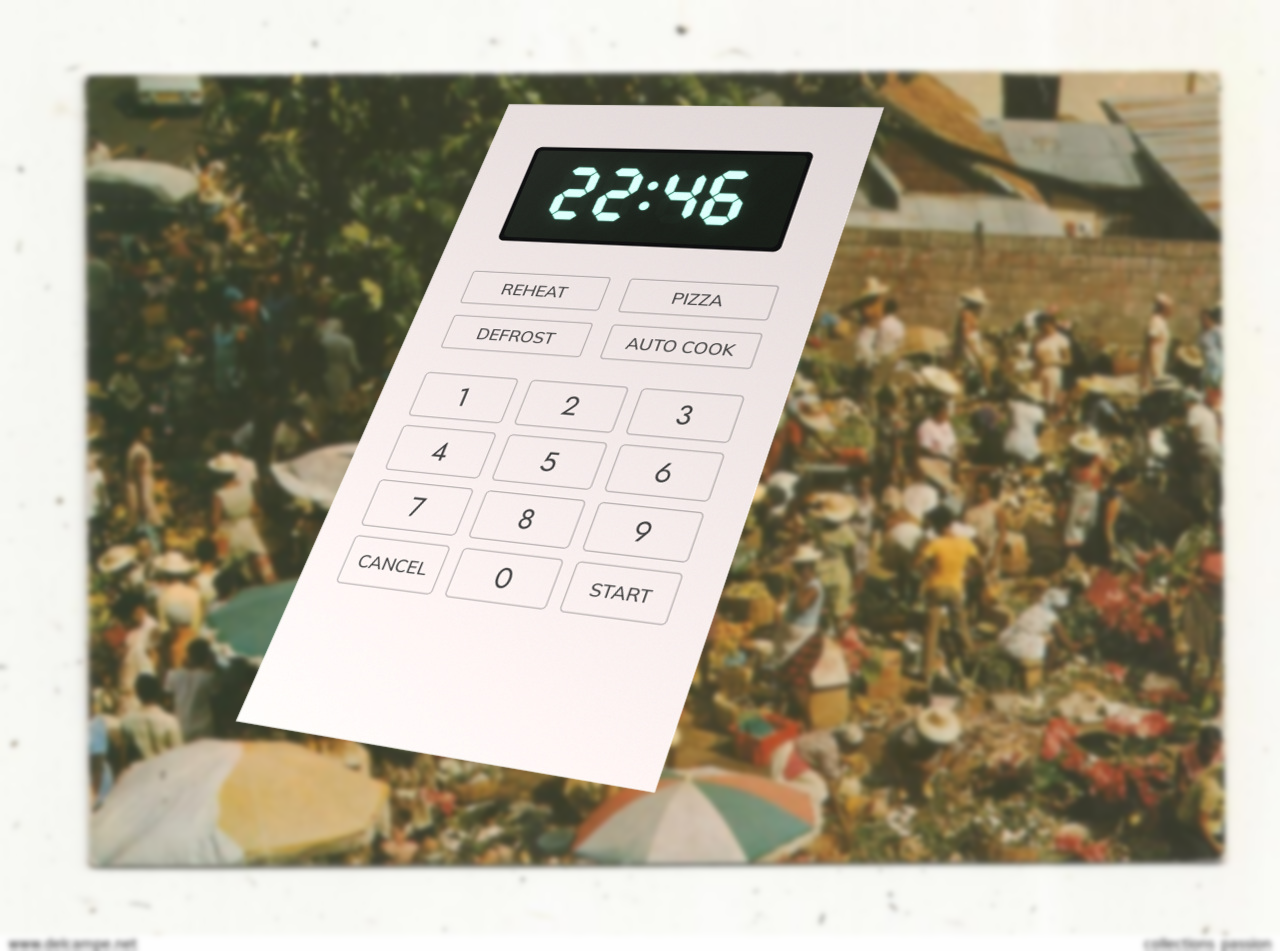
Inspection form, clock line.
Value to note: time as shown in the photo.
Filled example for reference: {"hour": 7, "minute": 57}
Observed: {"hour": 22, "minute": 46}
